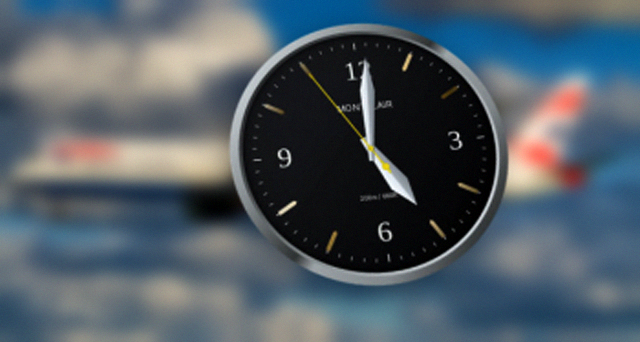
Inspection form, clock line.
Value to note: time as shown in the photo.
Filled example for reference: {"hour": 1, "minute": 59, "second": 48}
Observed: {"hour": 5, "minute": 0, "second": 55}
